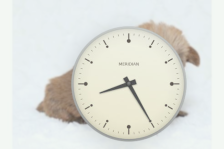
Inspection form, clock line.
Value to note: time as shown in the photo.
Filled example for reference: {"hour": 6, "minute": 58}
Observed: {"hour": 8, "minute": 25}
